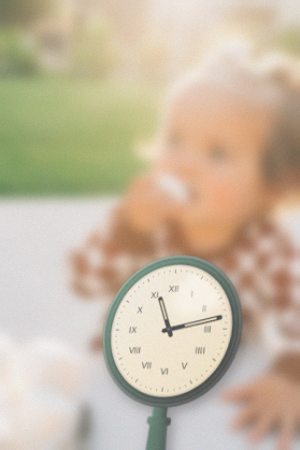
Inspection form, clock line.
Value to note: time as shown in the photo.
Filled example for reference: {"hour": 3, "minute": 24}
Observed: {"hour": 11, "minute": 13}
